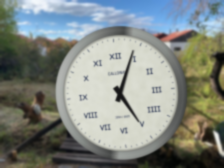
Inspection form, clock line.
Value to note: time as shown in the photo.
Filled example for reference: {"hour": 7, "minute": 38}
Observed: {"hour": 5, "minute": 4}
